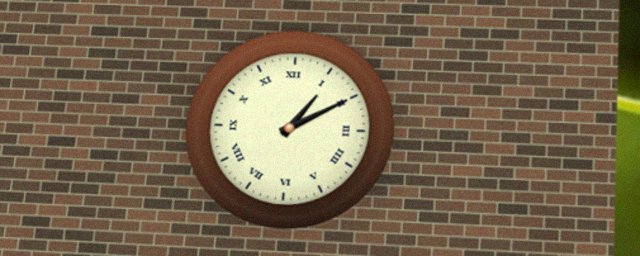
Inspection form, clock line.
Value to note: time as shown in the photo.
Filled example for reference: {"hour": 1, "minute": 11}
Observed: {"hour": 1, "minute": 10}
